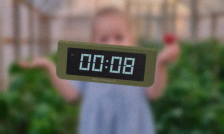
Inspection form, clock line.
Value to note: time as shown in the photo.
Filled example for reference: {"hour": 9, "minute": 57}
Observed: {"hour": 0, "minute": 8}
